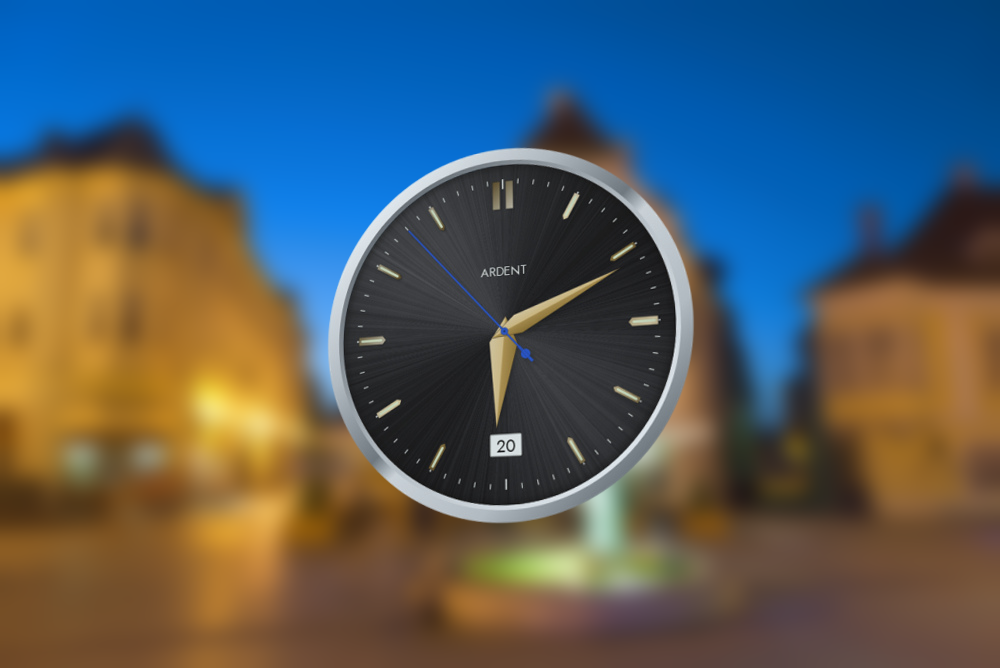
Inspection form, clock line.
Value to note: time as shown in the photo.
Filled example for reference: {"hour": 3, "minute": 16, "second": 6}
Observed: {"hour": 6, "minute": 10, "second": 53}
